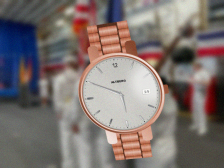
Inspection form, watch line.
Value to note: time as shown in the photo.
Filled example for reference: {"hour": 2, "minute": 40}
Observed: {"hour": 5, "minute": 50}
